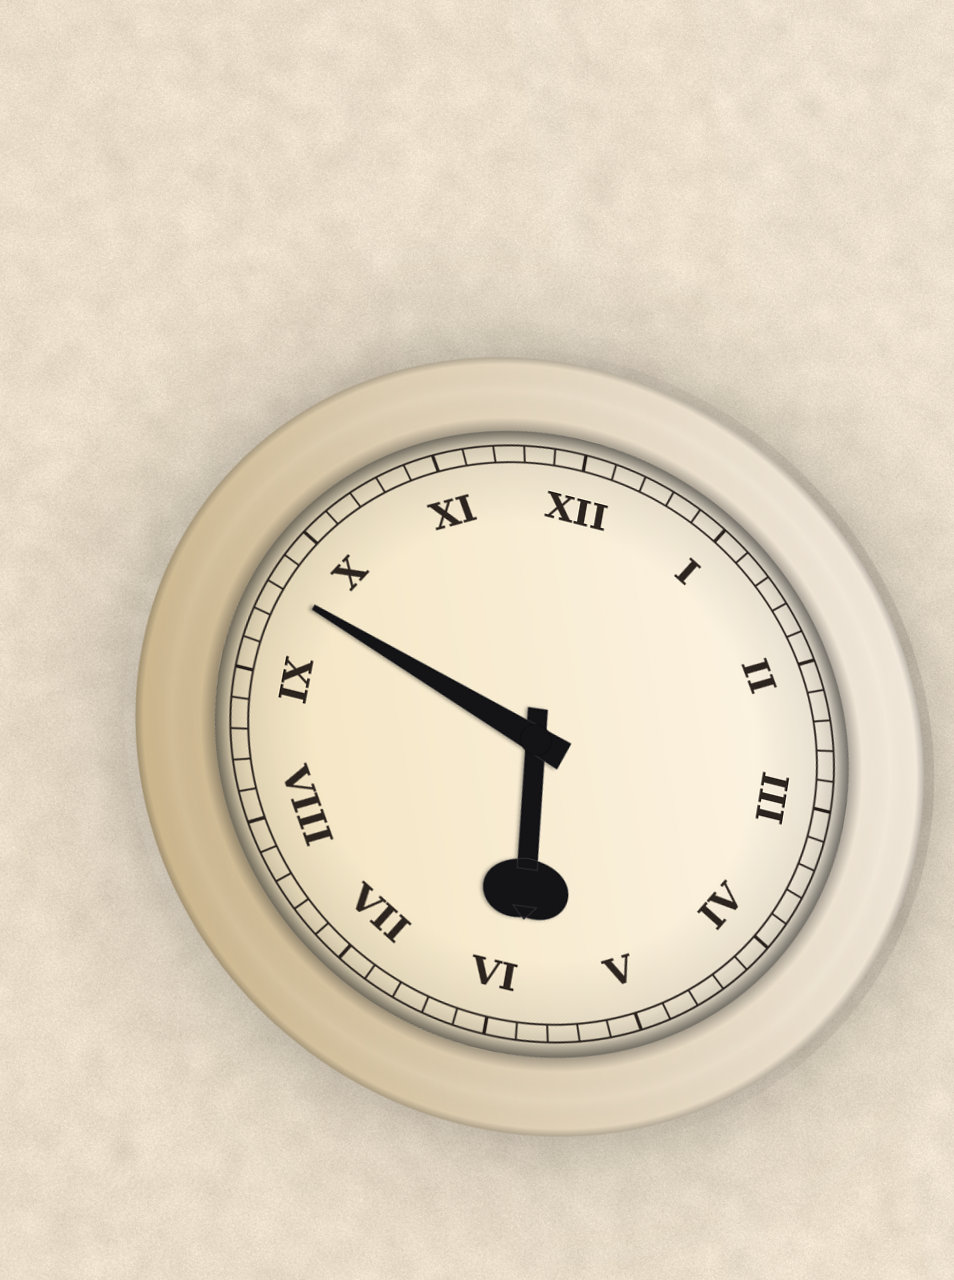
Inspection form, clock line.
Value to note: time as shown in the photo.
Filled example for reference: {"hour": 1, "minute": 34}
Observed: {"hour": 5, "minute": 48}
